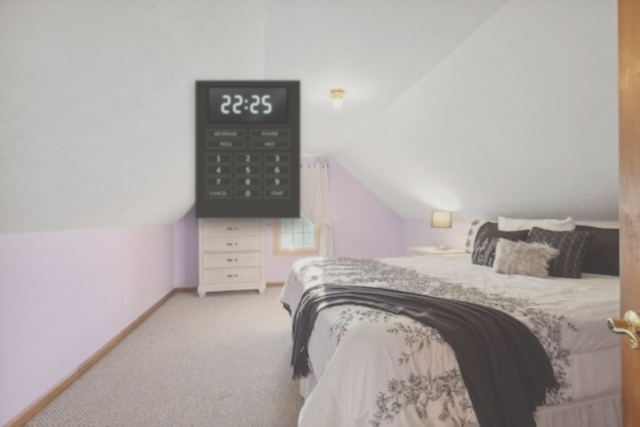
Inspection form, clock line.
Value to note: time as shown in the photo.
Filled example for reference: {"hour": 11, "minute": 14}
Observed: {"hour": 22, "minute": 25}
